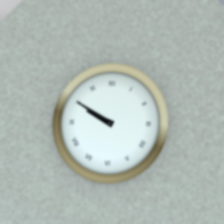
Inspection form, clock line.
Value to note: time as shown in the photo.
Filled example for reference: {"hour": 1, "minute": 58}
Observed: {"hour": 9, "minute": 50}
